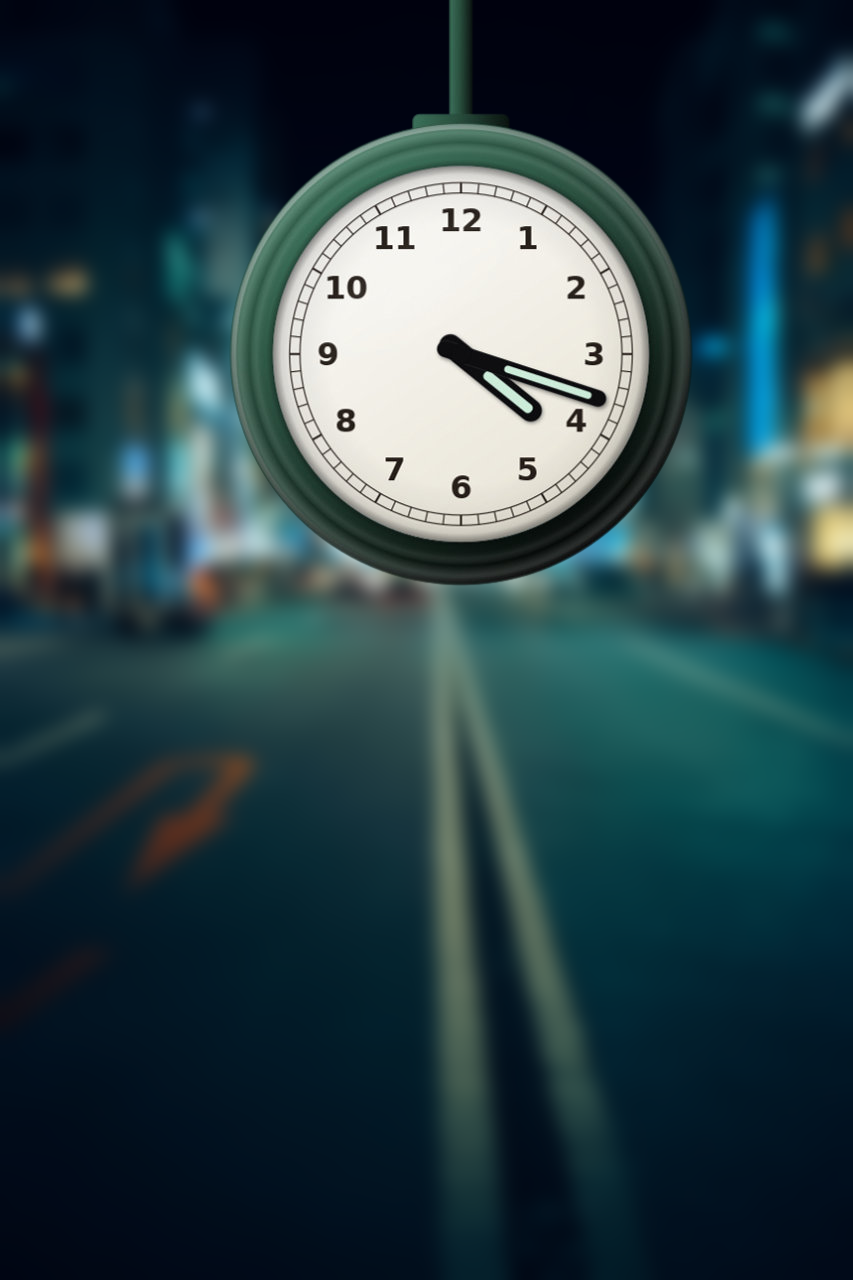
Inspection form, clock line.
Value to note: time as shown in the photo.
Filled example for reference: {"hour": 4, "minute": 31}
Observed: {"hour": 4, "minute": 18}
